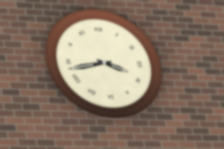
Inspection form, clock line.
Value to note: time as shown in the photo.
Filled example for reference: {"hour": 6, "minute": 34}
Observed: {"hour": 3, "minute": 43}
